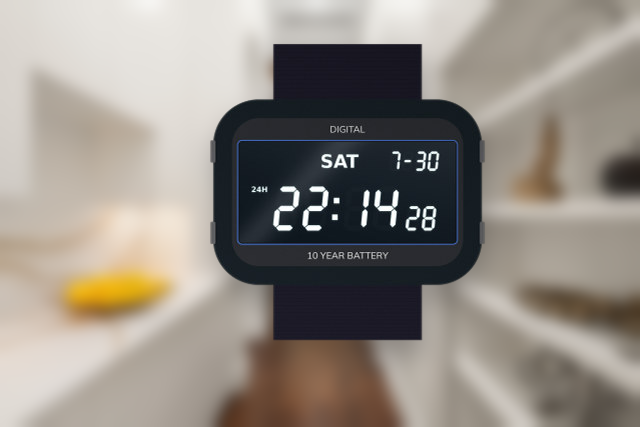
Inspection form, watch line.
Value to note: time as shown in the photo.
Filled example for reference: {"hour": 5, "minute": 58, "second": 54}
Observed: {"hour": 22, "minute": 14, "second": 28}
